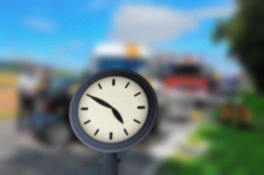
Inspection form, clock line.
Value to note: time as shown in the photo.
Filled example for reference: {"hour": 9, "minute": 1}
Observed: {"hour": 4, "minute": 50}
